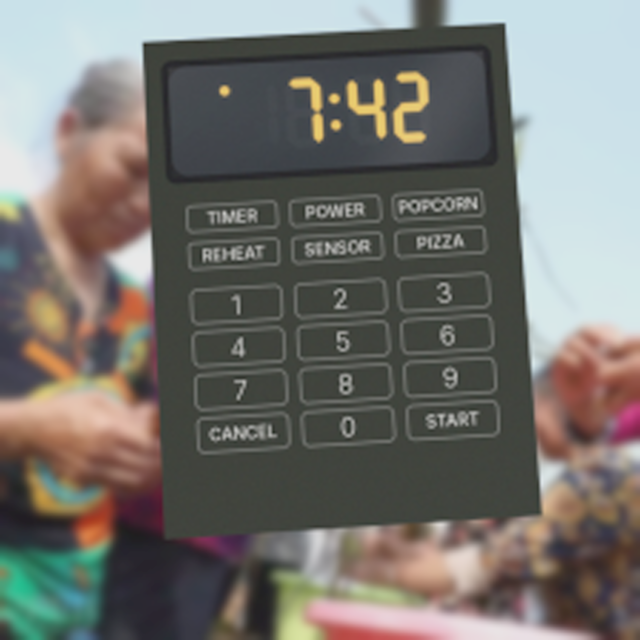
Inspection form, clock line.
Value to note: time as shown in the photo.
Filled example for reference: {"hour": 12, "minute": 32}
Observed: {"hour": 7, "minute": 42}
